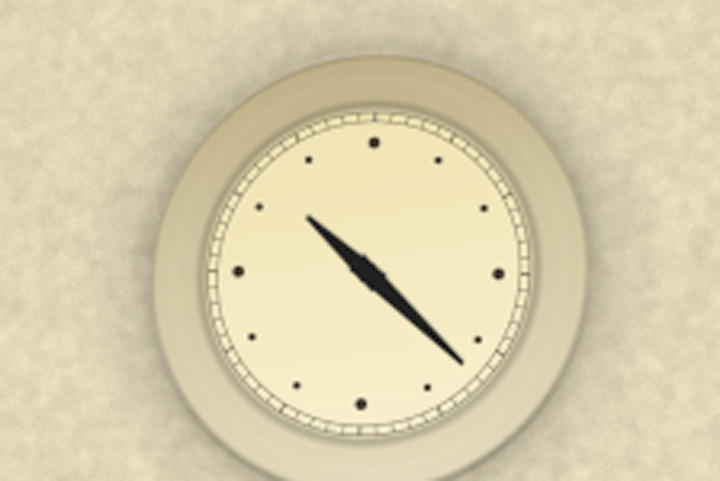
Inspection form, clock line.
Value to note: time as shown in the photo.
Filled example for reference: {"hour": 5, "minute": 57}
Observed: {"hour": 10, "minute": 22}
